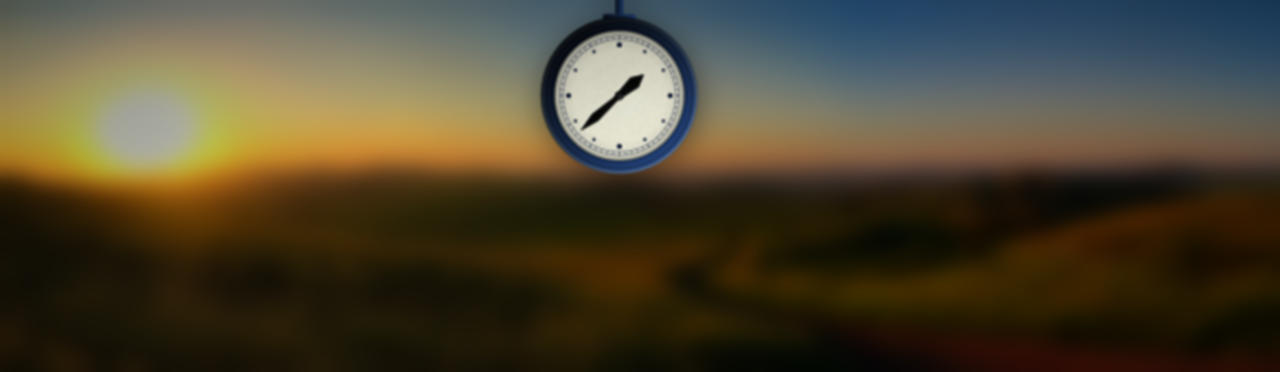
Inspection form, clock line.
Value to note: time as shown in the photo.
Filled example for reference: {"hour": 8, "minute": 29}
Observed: {"hour": 1, "minute": 38}
